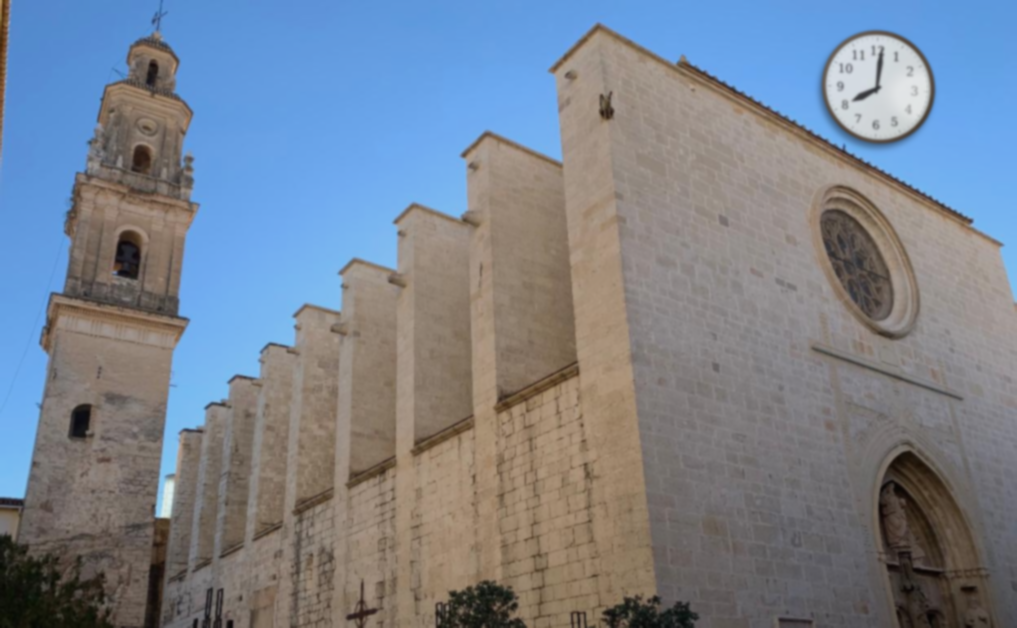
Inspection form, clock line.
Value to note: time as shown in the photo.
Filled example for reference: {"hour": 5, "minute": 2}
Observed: {"hour": 8, "minute": 1}
